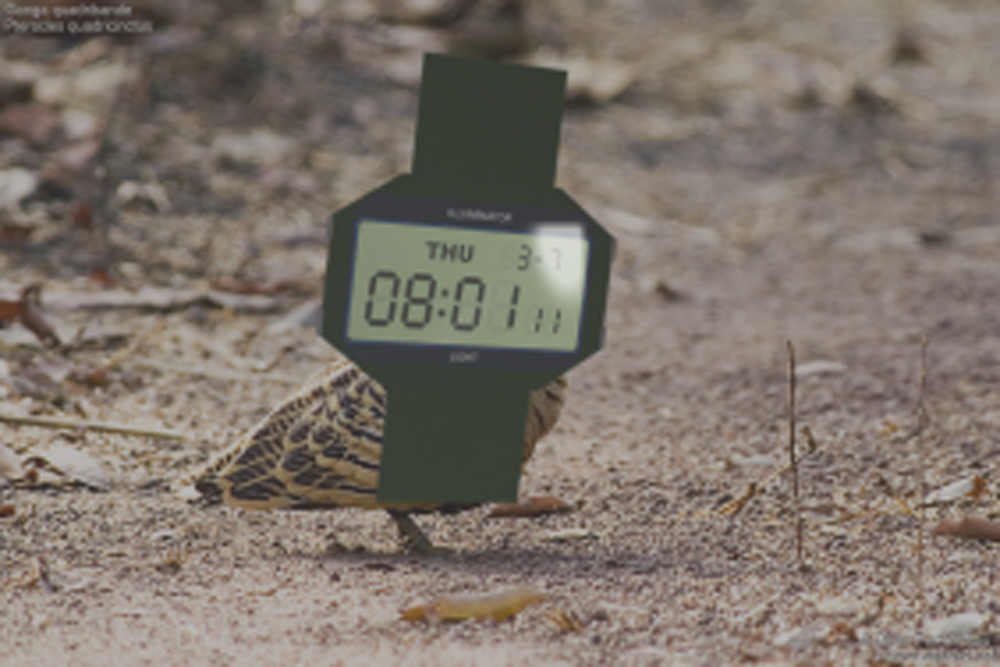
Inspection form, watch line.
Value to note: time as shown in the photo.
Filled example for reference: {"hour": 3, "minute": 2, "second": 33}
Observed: {"hour": 8, "minute": 1, "second": 11}
